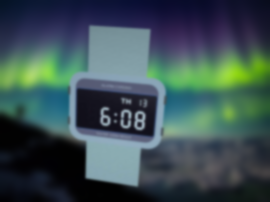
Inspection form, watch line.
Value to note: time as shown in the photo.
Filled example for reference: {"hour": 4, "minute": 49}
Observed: {"hour": 6, "minute": 8}
